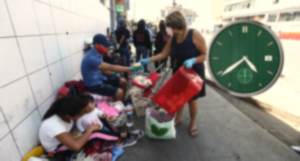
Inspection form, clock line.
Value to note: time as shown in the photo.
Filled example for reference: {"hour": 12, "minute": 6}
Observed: {"hour": 4, "minute": 39}
